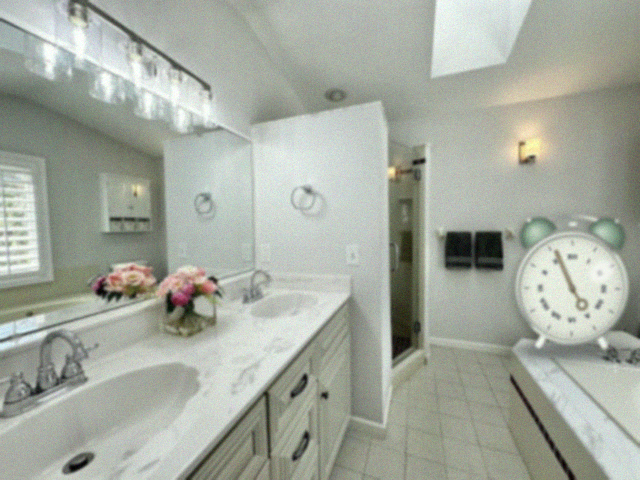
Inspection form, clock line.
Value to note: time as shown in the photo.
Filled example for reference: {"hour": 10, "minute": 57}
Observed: {"hour": 4, "minute": 56}
